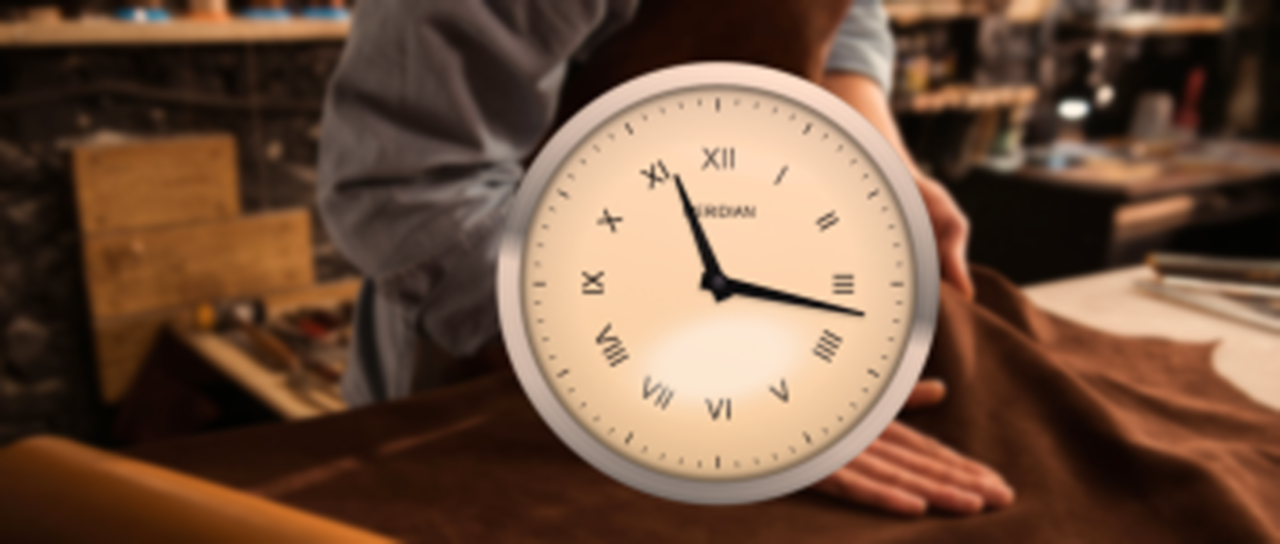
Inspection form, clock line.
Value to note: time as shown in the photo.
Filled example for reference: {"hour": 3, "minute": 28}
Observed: {"hour": 11, "minute": 17}
